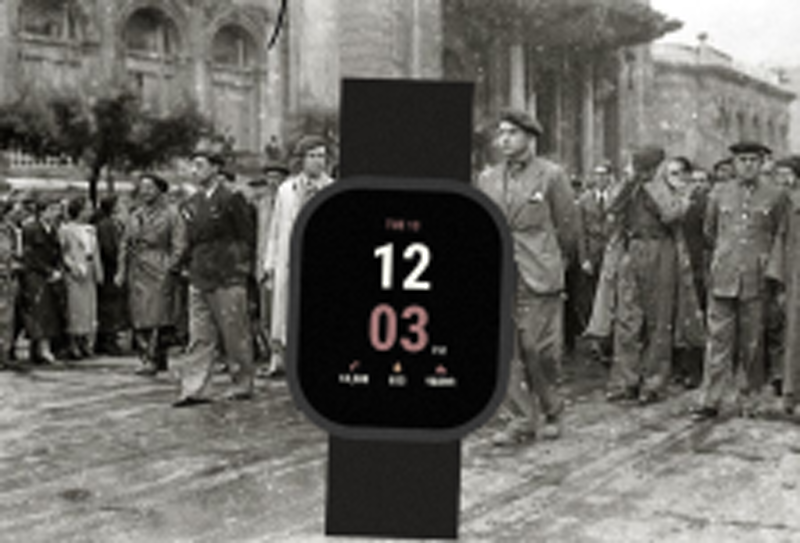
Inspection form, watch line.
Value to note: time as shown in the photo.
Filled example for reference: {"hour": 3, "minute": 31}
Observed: {"hour": 12, "minute": 3}
